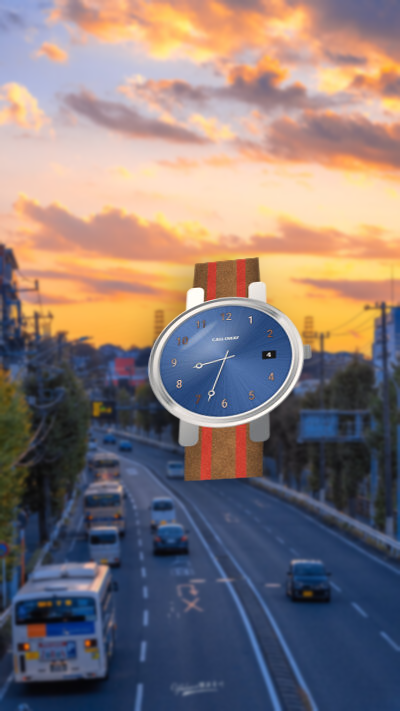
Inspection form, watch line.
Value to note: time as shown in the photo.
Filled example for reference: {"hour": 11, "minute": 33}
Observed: {"hour": 8, "minute": 33}
